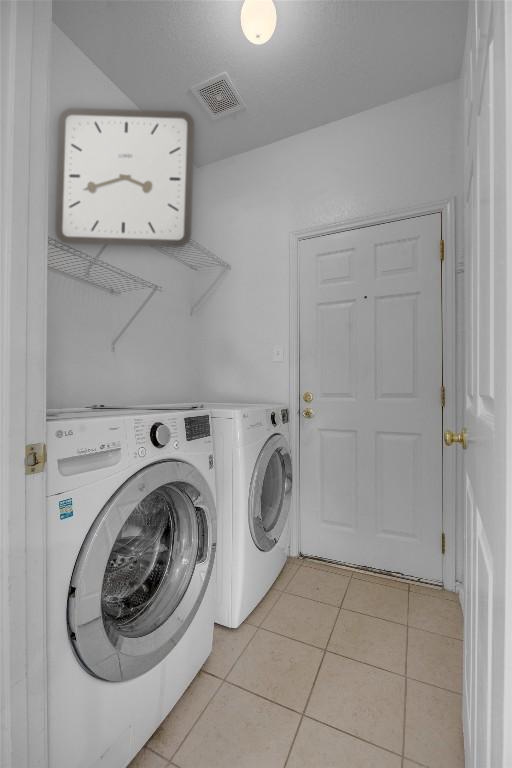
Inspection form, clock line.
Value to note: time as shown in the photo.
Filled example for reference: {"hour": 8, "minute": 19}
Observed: {"hour": 3, "minute": 42}
